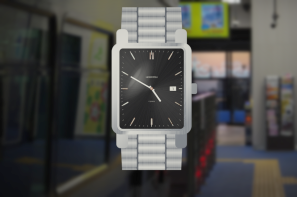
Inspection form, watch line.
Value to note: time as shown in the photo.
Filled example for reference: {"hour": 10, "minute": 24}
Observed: {"hour": 4, "minute": 50}
